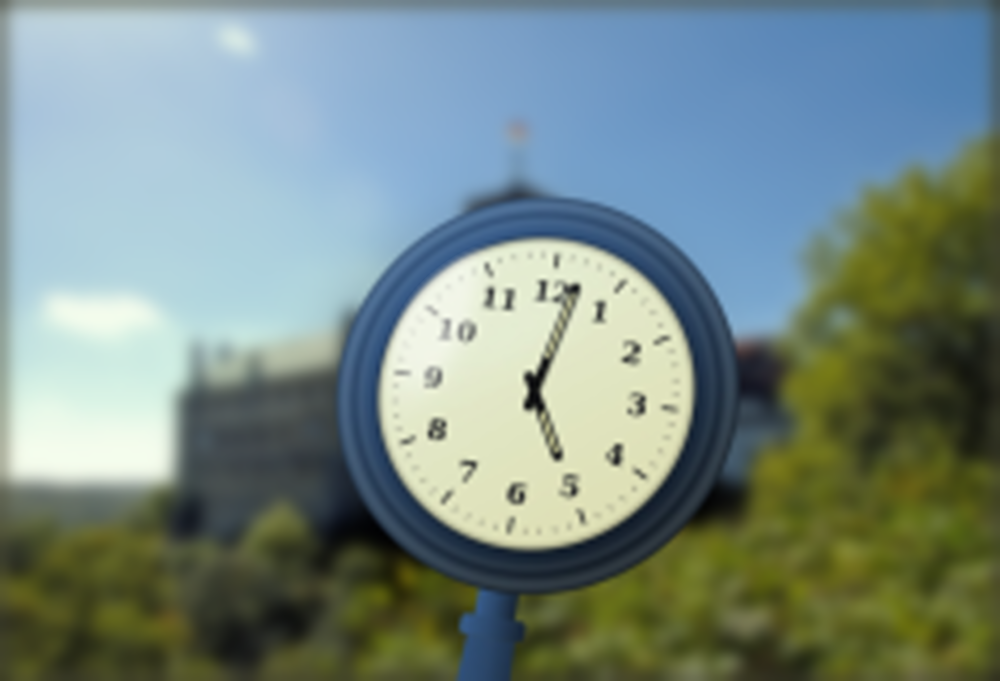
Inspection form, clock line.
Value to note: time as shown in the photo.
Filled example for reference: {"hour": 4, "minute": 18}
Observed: {"hour": 5, "minute": 2}
